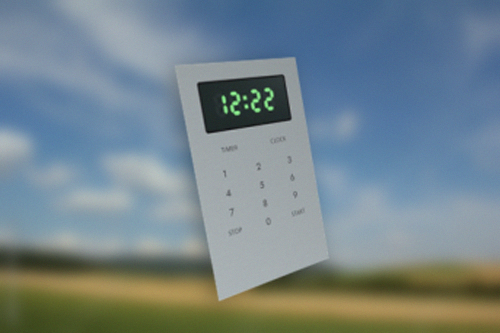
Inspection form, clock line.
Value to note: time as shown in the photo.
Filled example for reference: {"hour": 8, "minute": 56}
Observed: {"hour": 12, "minute": 22}
